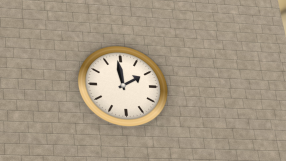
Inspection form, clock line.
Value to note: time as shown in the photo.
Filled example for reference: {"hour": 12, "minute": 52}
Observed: {"hour": 1, "minute": 59}
